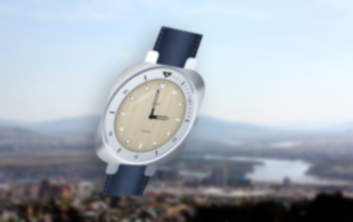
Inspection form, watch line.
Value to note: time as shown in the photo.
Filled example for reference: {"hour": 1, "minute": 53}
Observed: {"hour": 2, "minute": 59}
